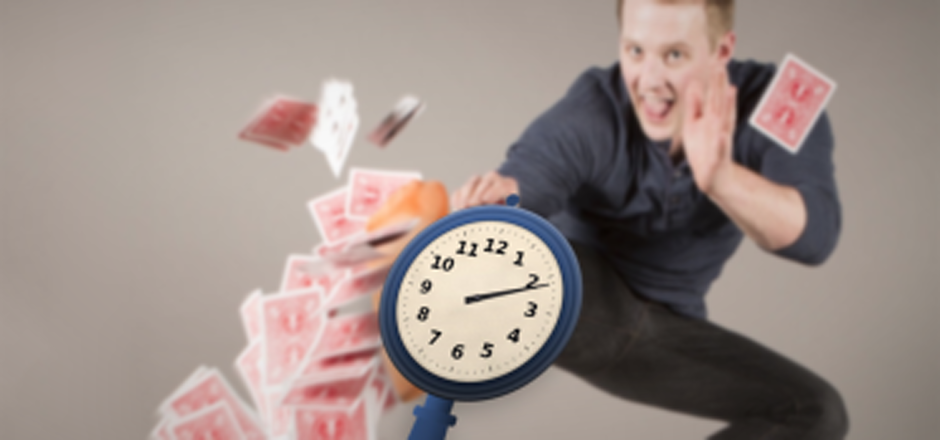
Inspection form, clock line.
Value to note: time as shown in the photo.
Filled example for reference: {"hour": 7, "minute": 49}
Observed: {"hour": 2, "minute": 11}
